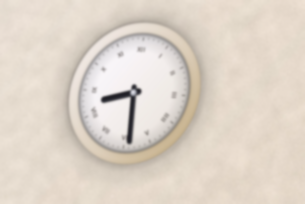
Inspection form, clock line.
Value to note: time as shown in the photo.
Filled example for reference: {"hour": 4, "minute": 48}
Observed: {"hour": 8, "minute": 29}
